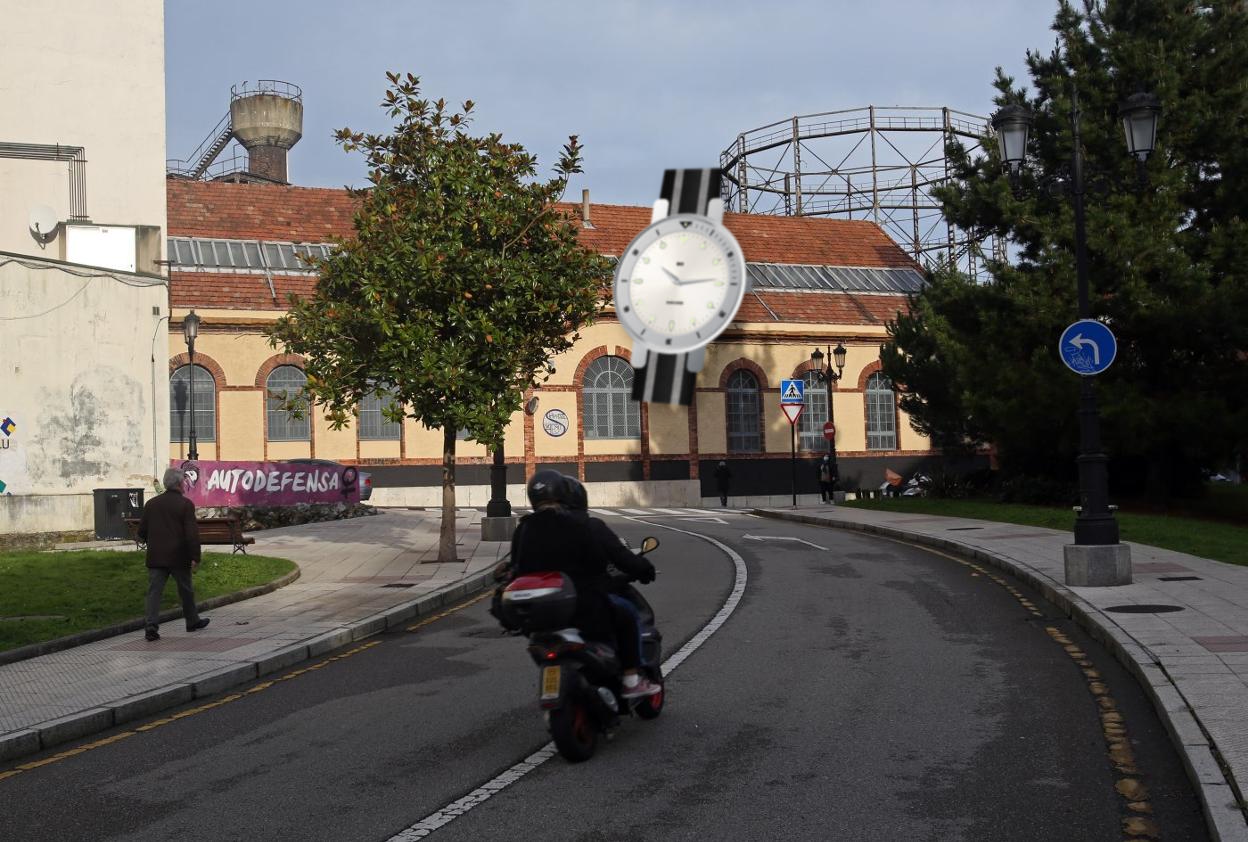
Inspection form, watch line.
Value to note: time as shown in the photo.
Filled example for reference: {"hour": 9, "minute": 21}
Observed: {"hour": 10, "minute": 14}
